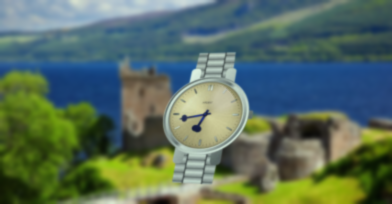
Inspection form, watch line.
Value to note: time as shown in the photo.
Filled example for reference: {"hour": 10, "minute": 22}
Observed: {"hour": 6, "minute": 43}
